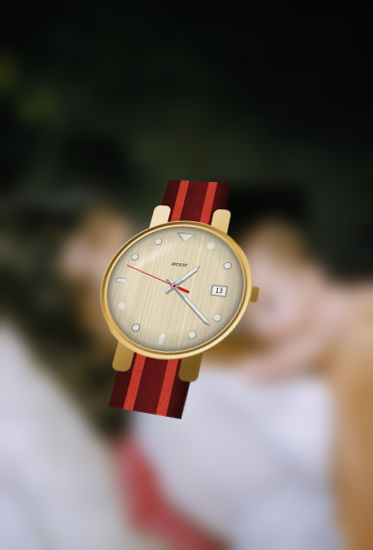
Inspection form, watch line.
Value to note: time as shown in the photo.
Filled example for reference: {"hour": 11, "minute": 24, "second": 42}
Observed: {"hour": 1, "minute": 21, "second": 48}
